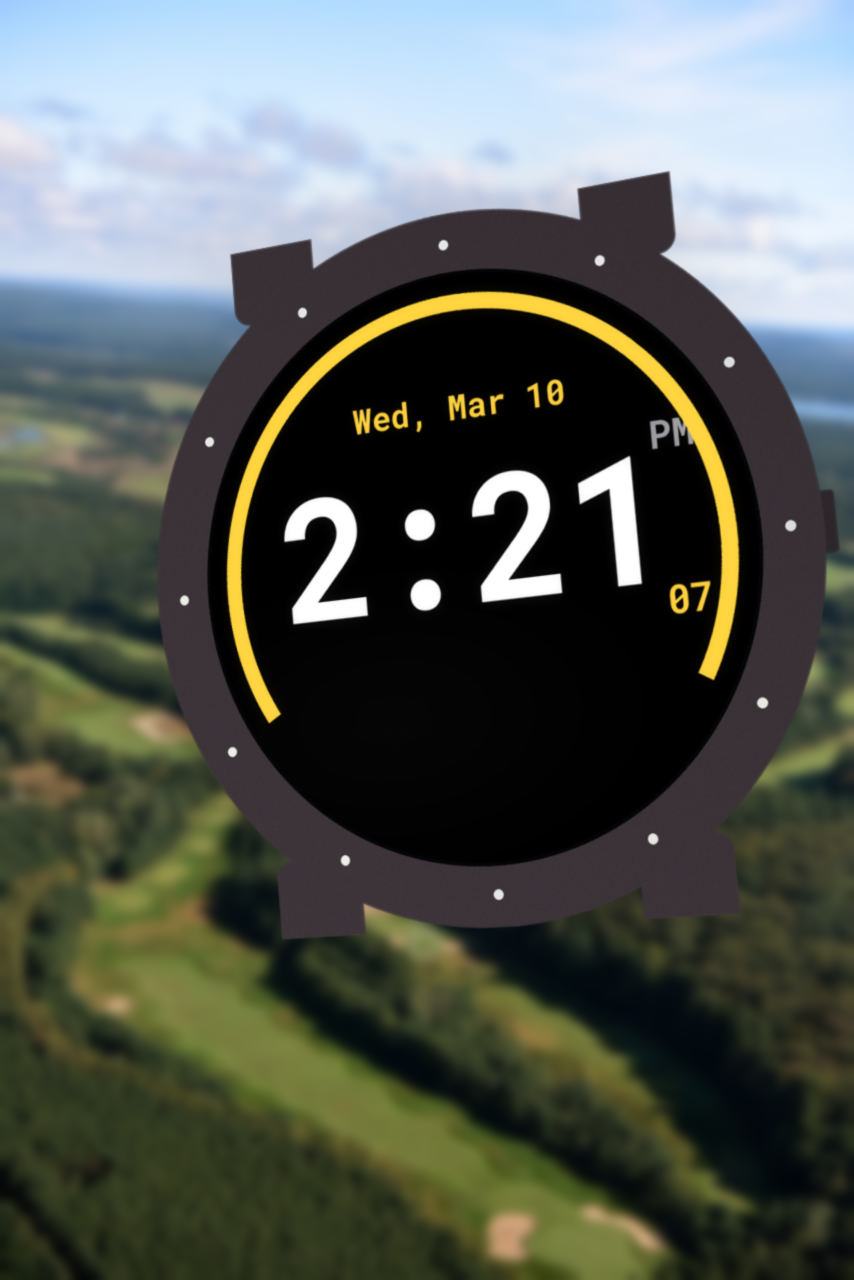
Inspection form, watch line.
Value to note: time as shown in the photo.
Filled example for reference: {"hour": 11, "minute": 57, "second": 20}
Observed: {"hour": 2, "minute": 21, "second": 7}
